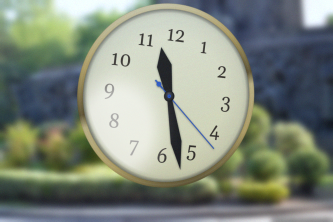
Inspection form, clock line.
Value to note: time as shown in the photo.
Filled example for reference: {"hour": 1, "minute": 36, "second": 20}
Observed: {"hour": 11, "minute": 27, "second": 22}
